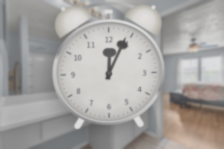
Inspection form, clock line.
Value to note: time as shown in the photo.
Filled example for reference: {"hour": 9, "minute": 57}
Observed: {"hour": 12, "minute": 4}
